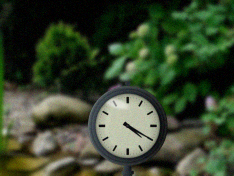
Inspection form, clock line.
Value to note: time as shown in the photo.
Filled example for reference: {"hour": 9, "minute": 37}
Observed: {"hour": 4, "minute": 20}
